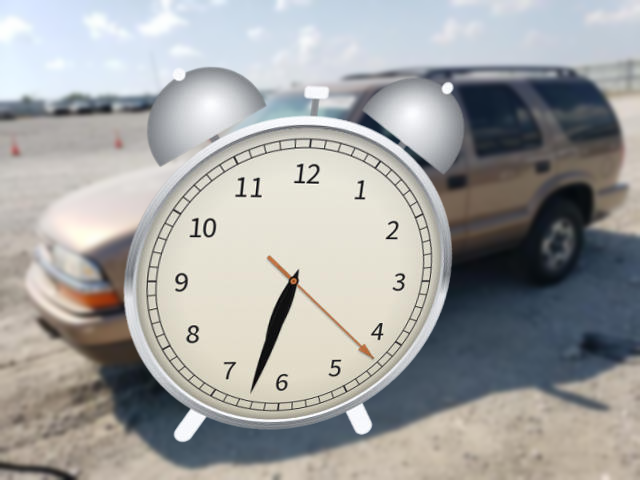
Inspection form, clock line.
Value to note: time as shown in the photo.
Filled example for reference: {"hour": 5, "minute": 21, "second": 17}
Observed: {"hour": 6, "minute": 32, "second": 22}
